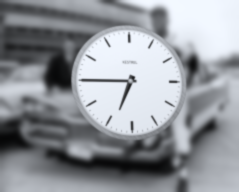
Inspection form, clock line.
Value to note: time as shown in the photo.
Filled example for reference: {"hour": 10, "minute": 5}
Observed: {"hour": 6, "minute": 45}
